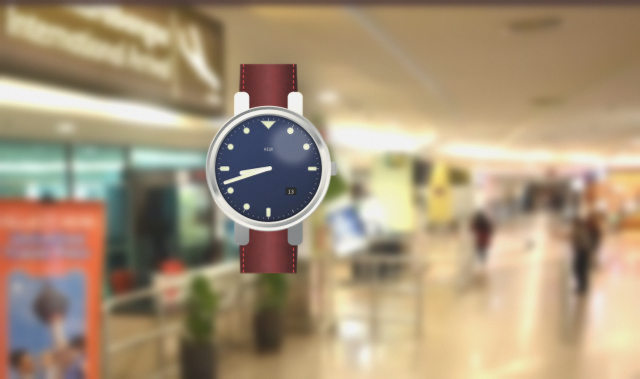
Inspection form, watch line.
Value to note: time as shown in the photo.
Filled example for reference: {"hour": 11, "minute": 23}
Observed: {"hour": 8, "minute": 42}
